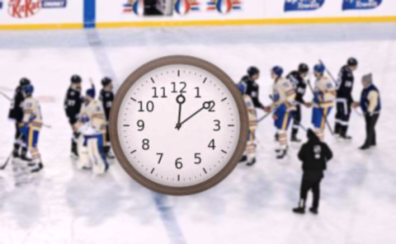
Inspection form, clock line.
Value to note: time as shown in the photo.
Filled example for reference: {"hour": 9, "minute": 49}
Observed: {"hour": 12, "minute": 9}
